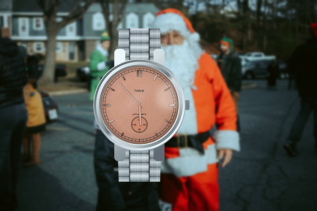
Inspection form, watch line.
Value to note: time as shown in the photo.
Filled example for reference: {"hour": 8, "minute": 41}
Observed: {"hour": 5, "minute": 53}
